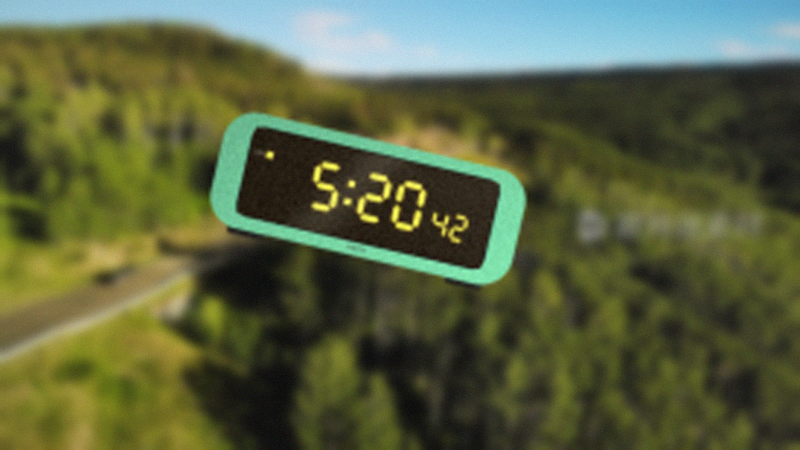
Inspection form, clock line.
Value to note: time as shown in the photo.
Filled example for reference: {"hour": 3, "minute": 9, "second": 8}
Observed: {"hour": 5, "minute": 20, "second": 42}
